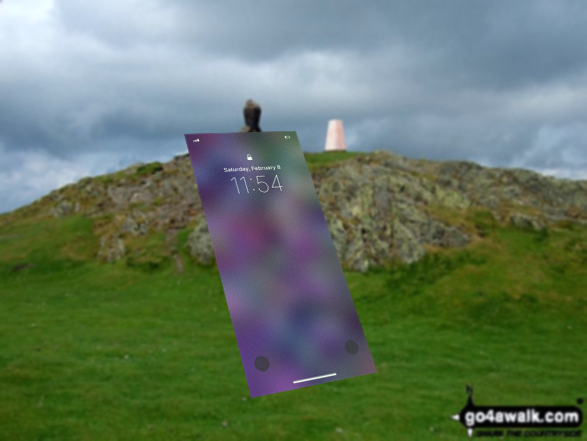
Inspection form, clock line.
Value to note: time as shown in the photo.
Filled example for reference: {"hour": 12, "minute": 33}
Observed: {"hour": 11, "minute": 54}
